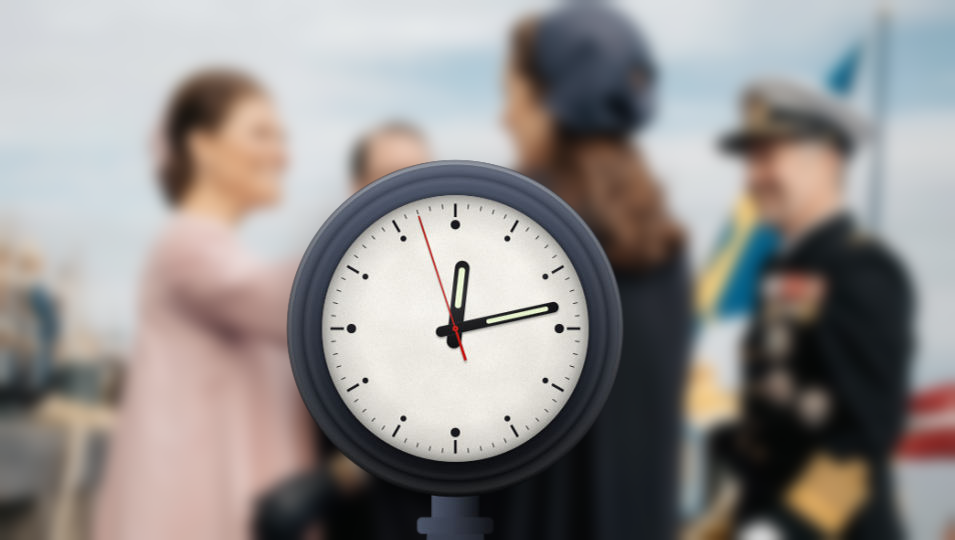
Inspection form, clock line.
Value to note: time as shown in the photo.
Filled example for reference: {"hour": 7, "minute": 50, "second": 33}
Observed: {"hour": 12, "minute": 12, "second": 57}
